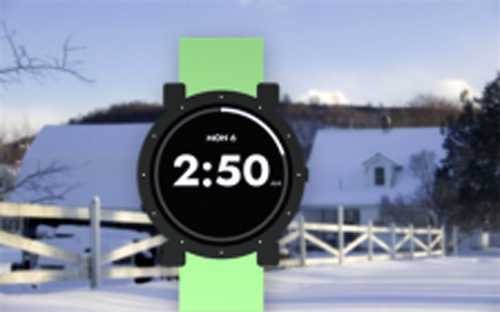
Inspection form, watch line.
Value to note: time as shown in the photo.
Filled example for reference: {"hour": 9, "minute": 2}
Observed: {"hour": 2, "minute": 50}
